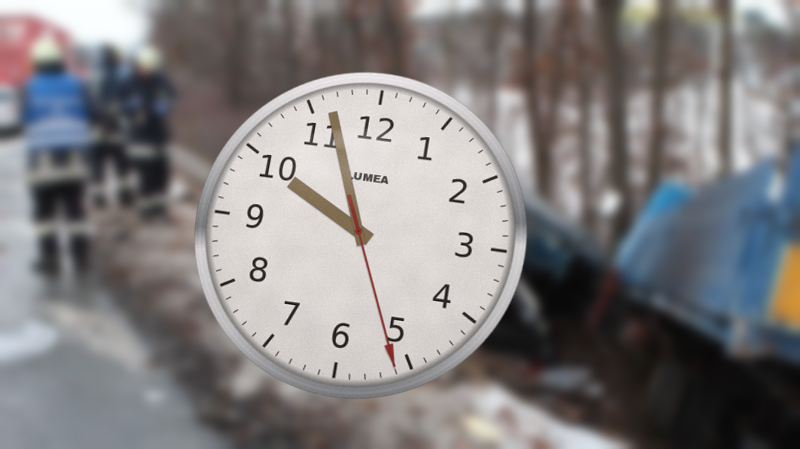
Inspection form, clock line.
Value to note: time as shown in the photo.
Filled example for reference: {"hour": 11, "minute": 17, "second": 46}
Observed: {"hour": 9, "minute": 56, "second": 26}
